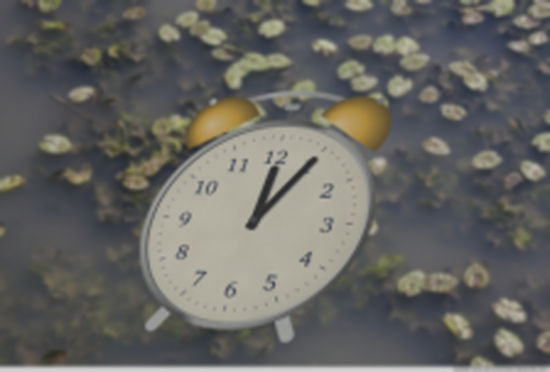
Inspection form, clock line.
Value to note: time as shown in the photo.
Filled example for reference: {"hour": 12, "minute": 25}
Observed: {"hour": 12, "minute": 5}
